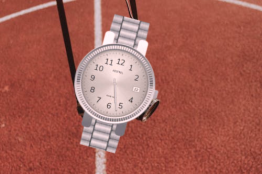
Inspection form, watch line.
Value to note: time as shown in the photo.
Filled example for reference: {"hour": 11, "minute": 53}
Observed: {"hour": 5, "minute": 27}
